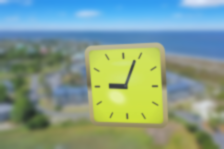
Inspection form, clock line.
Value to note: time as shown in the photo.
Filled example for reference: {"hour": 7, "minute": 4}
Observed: {"hour": 9, "minute": 4}
